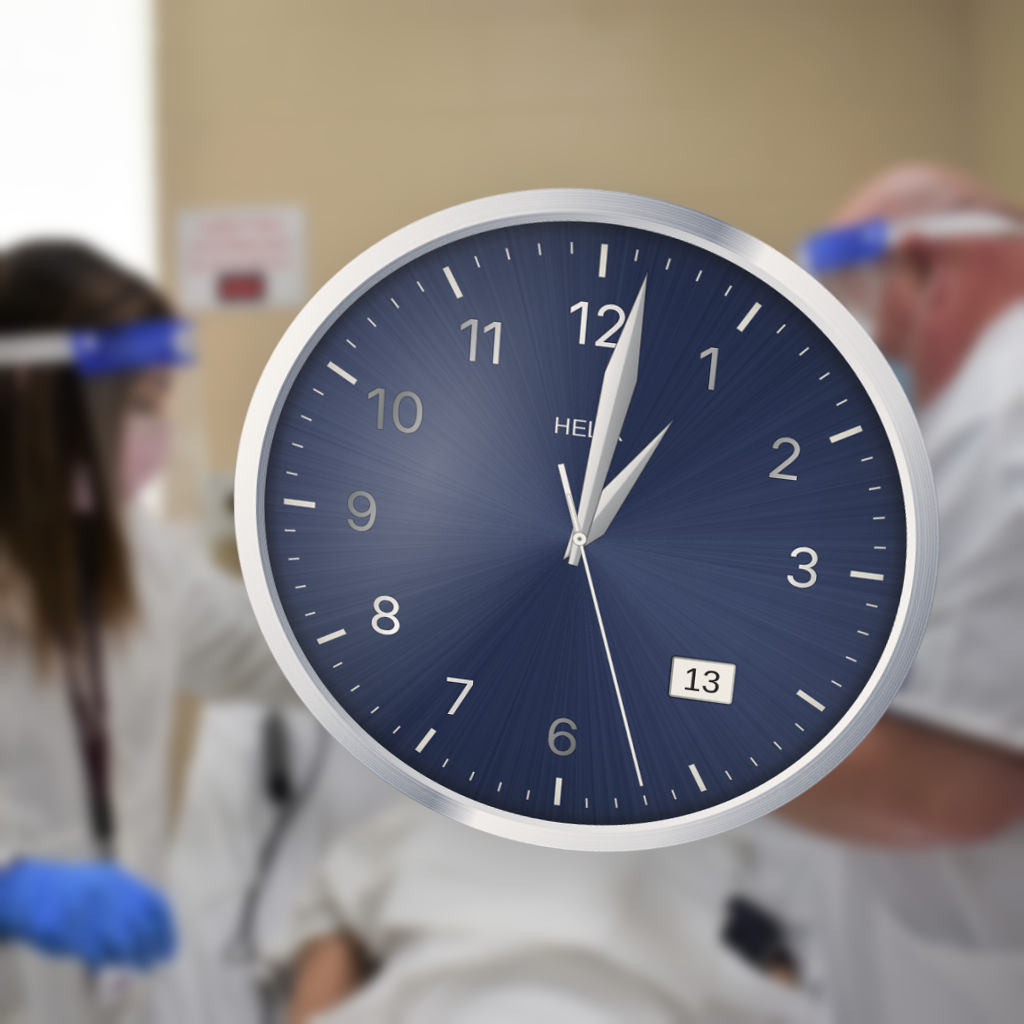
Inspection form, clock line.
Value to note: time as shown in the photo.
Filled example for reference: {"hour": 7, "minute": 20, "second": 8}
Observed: {"hour": 1, "minute": 1, "second": 27}
